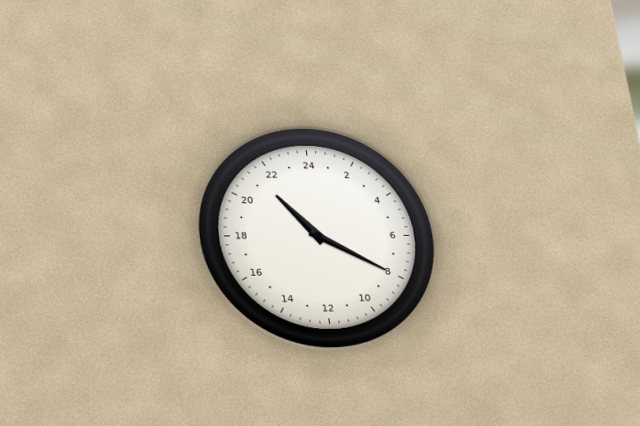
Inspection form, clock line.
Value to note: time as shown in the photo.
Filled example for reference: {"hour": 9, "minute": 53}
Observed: {"hour": 21, "minute": 20}
